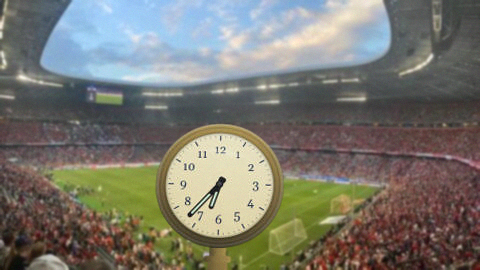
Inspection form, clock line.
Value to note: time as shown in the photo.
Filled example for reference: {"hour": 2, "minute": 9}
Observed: {"hour": 6, "minute": 37}
